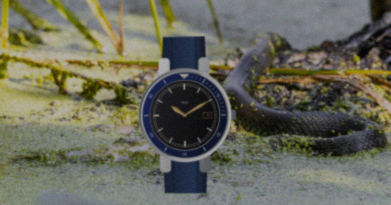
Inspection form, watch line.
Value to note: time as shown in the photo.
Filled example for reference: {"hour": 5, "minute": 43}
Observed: {"hour": 10, "minute": 10}
